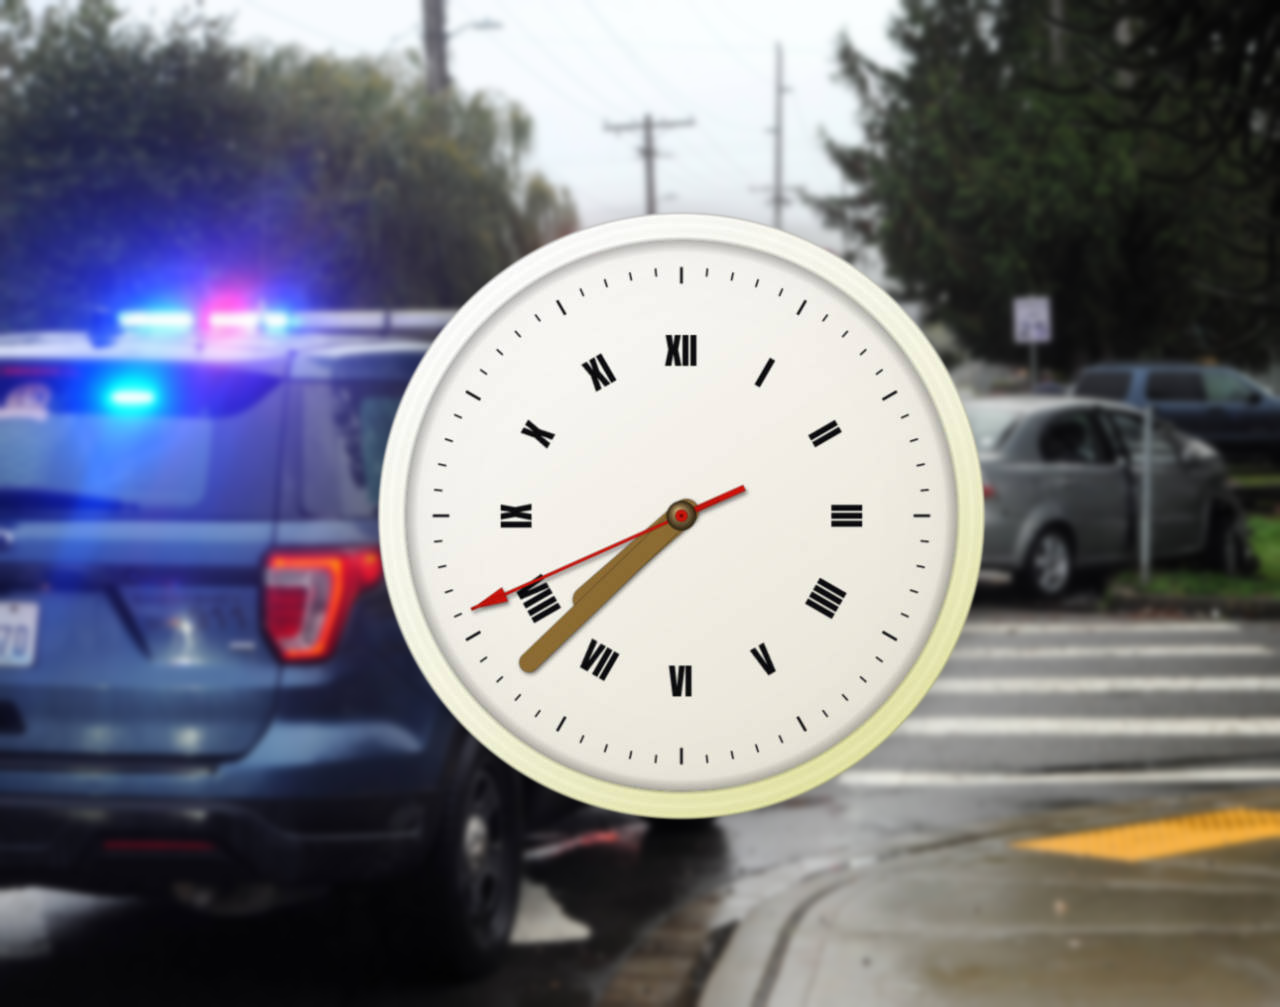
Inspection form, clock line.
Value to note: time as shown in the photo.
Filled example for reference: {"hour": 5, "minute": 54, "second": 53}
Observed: {"hour": 7, "minute": 37, "second": 41}
